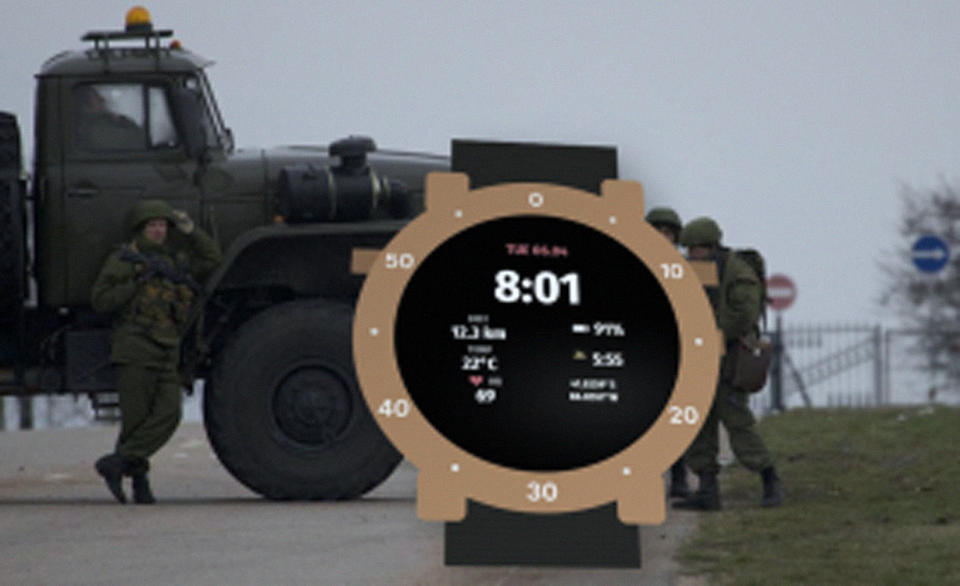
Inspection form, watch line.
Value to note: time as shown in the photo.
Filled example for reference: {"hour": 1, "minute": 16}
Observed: {"hour": 8, "minute": 1}
